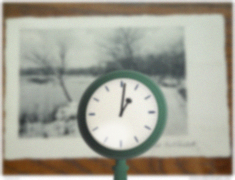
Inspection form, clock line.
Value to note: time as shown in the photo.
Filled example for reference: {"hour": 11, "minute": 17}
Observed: {"hour": 1, "minute": 1}
